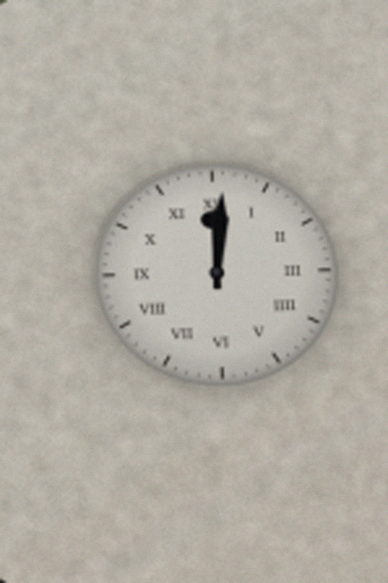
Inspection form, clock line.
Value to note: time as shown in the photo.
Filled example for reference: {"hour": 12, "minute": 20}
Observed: {"hour": 12, "minute": 1}
